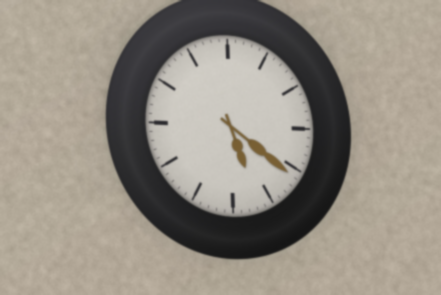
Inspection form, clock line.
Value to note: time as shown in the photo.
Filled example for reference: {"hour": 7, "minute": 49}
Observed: {"hour": 5, "minute": 21}
